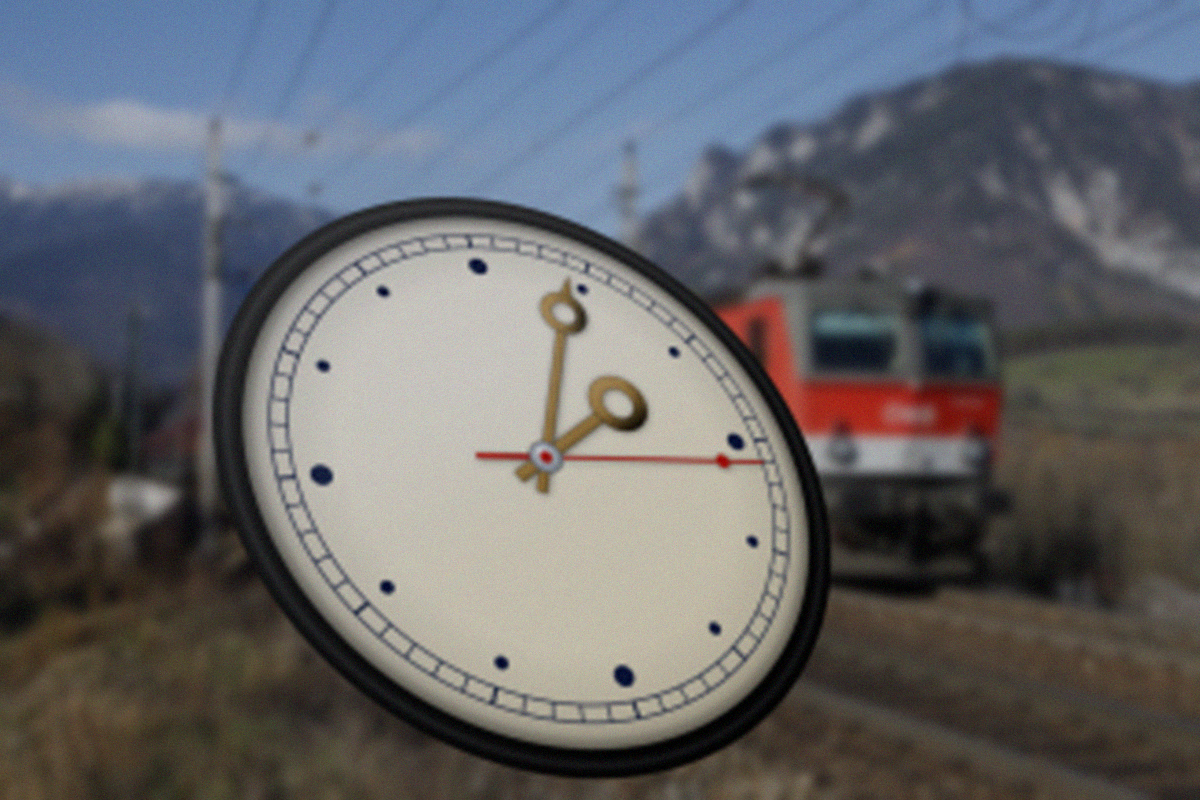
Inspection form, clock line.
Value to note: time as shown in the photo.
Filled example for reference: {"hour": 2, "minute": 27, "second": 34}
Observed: {"hour": 2, "minute": 4, "second": 16}
